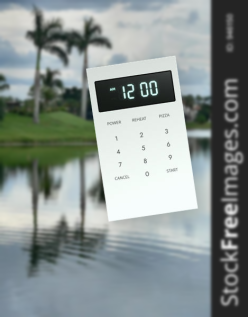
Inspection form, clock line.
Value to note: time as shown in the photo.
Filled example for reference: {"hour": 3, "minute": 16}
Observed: {"hour": 12, "minute": 0}
